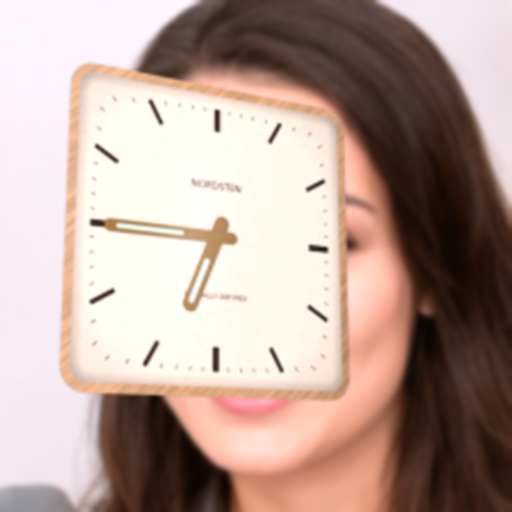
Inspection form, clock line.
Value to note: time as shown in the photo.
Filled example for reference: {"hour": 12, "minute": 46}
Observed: {"hour": 6, "minute": 45}
